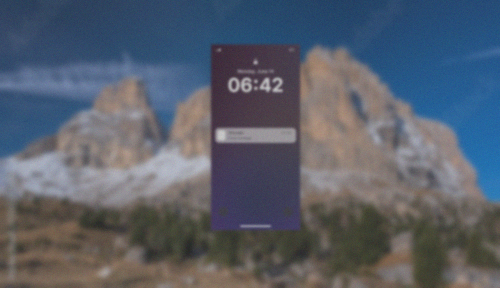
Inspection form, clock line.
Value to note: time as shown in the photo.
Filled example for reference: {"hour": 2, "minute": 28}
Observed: {"hour": 6, "minute": 42}
